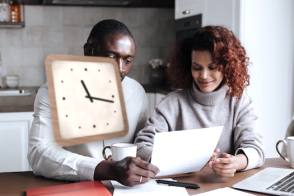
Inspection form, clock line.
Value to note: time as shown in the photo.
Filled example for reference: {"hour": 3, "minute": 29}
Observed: {"hour": 11, "minute": 17}
